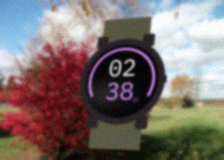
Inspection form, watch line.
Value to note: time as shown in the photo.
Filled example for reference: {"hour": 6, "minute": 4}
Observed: {"hour": 2, "minute": 38}
